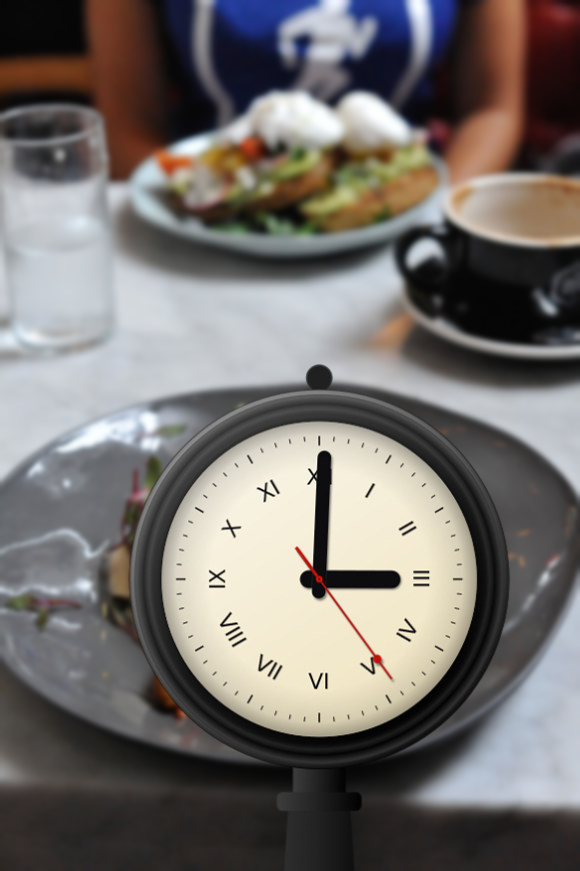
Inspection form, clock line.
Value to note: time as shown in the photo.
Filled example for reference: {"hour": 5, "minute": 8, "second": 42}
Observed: {"hour": 3, "minute": 0, "second": 24}
